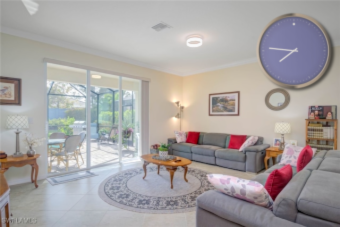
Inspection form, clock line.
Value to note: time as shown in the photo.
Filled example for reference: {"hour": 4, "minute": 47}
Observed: {"hour": 7, "minute": 46}
